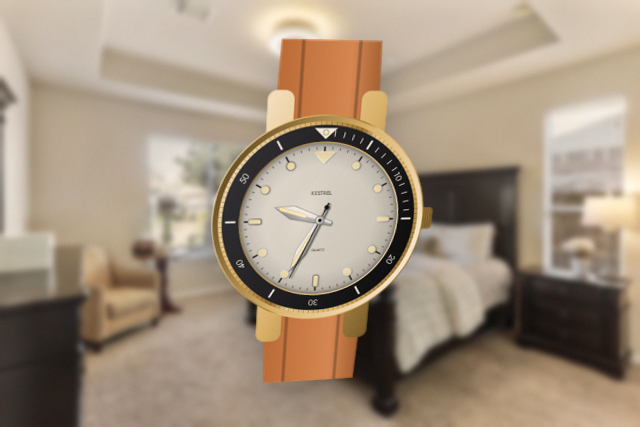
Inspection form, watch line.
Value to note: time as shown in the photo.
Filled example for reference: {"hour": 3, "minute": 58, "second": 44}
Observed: {"hour": 9, "minute": 34, "second": 34}
